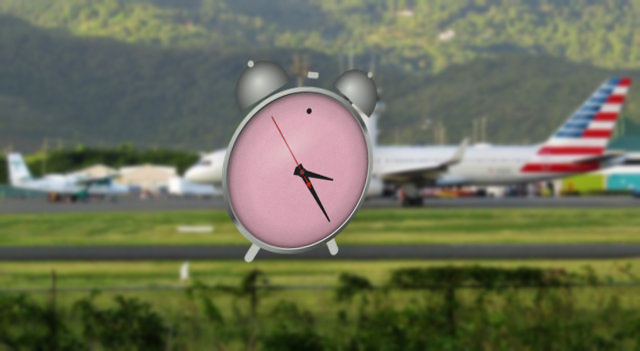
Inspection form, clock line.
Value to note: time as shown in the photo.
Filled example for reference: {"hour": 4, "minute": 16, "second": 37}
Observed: {"hour": 3, "minute": 23, "second": 54}
